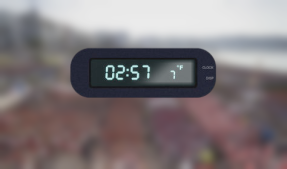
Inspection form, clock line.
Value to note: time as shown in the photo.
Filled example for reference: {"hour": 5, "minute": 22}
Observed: {"hour": 2, "minute": 57}
